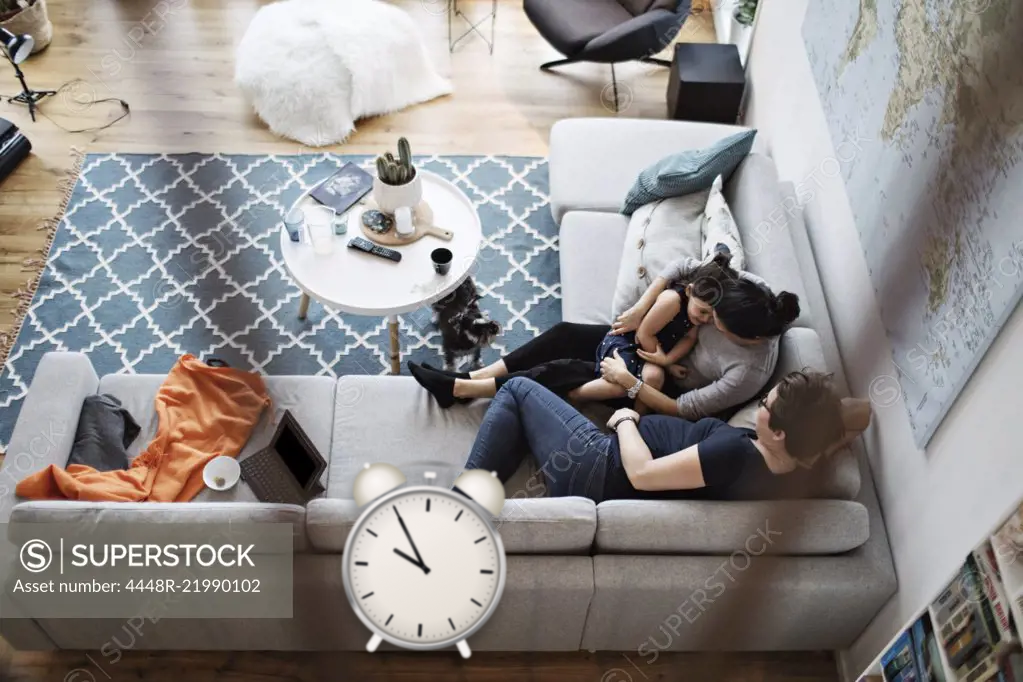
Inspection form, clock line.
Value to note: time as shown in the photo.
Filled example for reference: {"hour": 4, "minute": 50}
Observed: {"hour": 9, "minute": 55}
